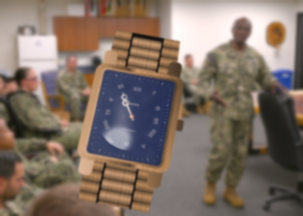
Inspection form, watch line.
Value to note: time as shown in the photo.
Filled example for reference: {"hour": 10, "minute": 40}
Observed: {"hour": 10, "minute": 55}
